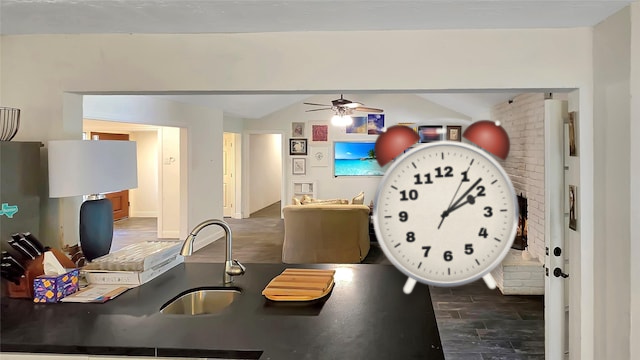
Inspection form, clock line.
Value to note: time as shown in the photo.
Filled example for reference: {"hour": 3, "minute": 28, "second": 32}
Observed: {"hour": 2, "minute": 8, "second": 5}
